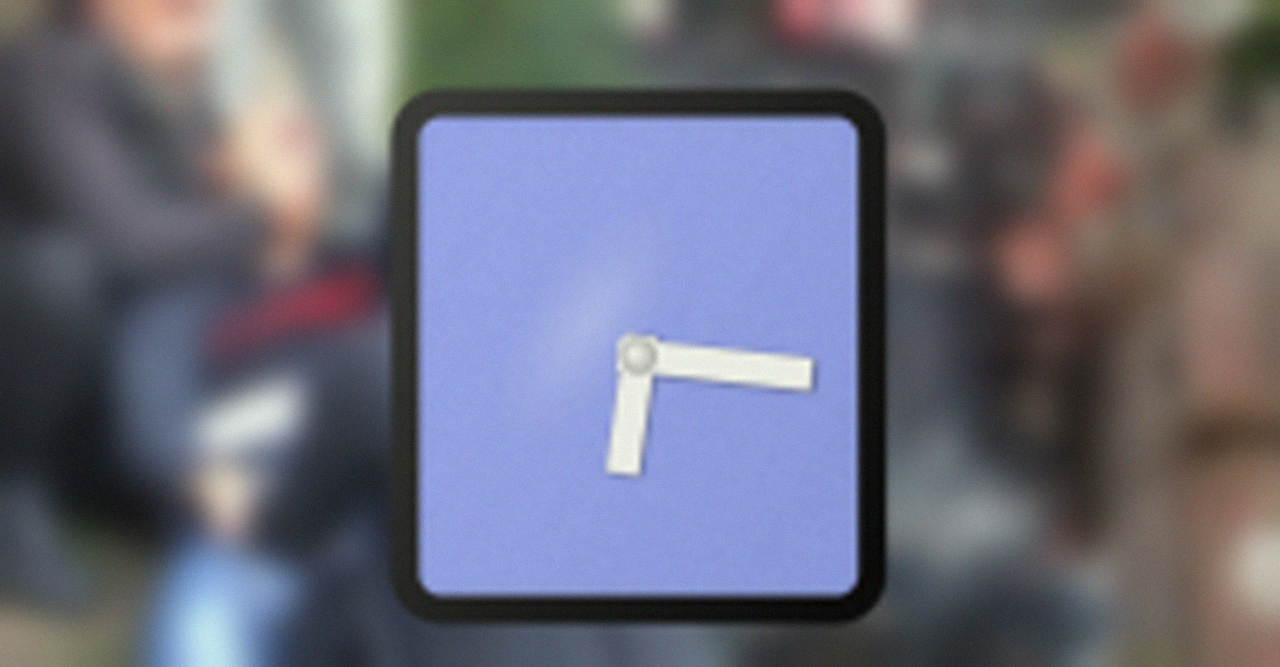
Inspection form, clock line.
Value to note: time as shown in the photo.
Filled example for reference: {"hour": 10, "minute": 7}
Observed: {"hour": 6, "minute": 16}
